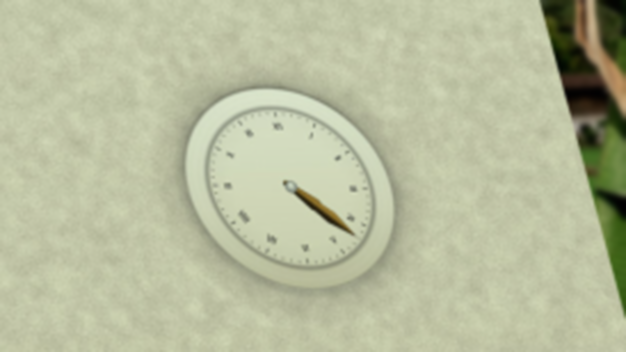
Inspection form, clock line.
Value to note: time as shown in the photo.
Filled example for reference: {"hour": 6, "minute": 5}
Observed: {"hour": 4, "minute": 22}
